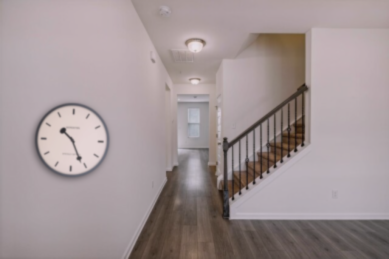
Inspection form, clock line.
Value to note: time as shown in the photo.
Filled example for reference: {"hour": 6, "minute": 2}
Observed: {"hour": 10, "minute": 26}
